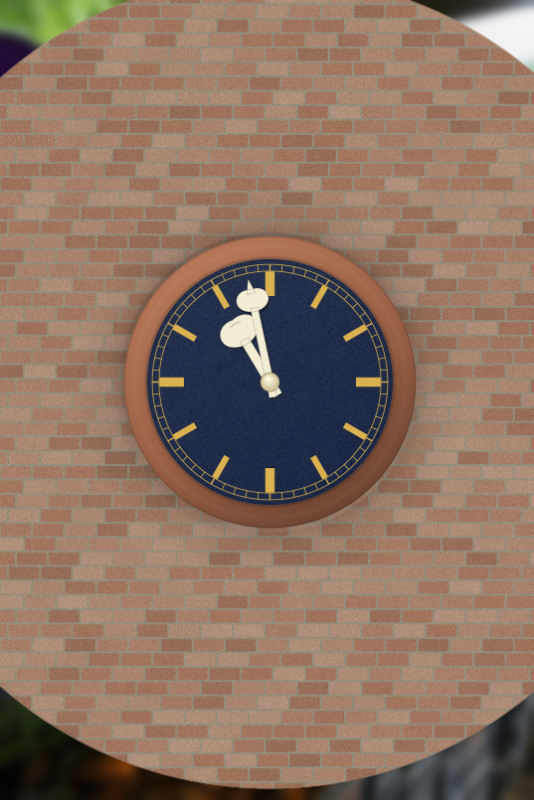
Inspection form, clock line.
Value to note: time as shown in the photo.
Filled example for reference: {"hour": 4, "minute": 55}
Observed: {"hour": 10, "minute": 58}
